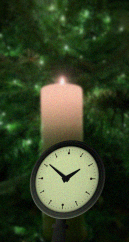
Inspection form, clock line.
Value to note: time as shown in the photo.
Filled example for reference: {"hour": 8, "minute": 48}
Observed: {"hour": 1, "minute": 51}
